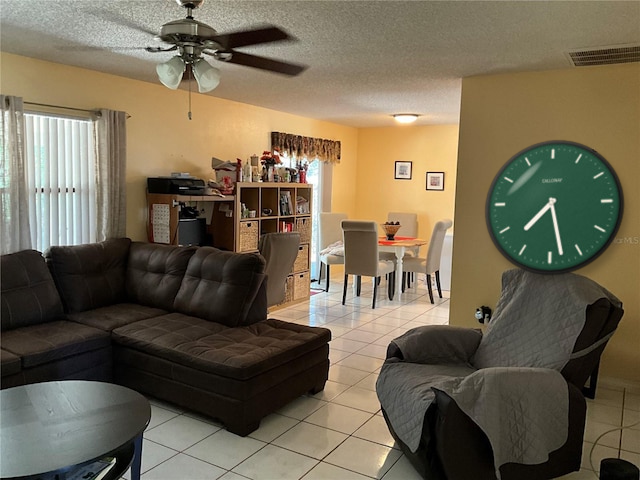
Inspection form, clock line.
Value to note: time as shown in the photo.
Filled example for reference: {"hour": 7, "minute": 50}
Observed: {"hour": 7, "minute": 28}
